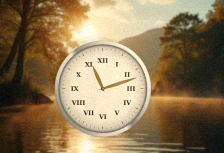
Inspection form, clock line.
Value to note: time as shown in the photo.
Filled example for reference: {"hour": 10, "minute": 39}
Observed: {"hour": 11, "minute": 12}
